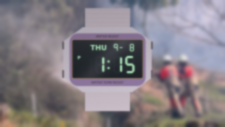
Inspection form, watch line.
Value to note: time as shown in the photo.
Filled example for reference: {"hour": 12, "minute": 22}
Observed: {"hour": 1, "minute": 15}
